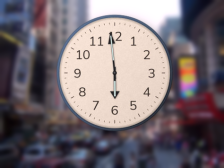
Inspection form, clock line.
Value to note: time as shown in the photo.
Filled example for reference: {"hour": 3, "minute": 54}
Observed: {"hour": 5, "minute": 59}
